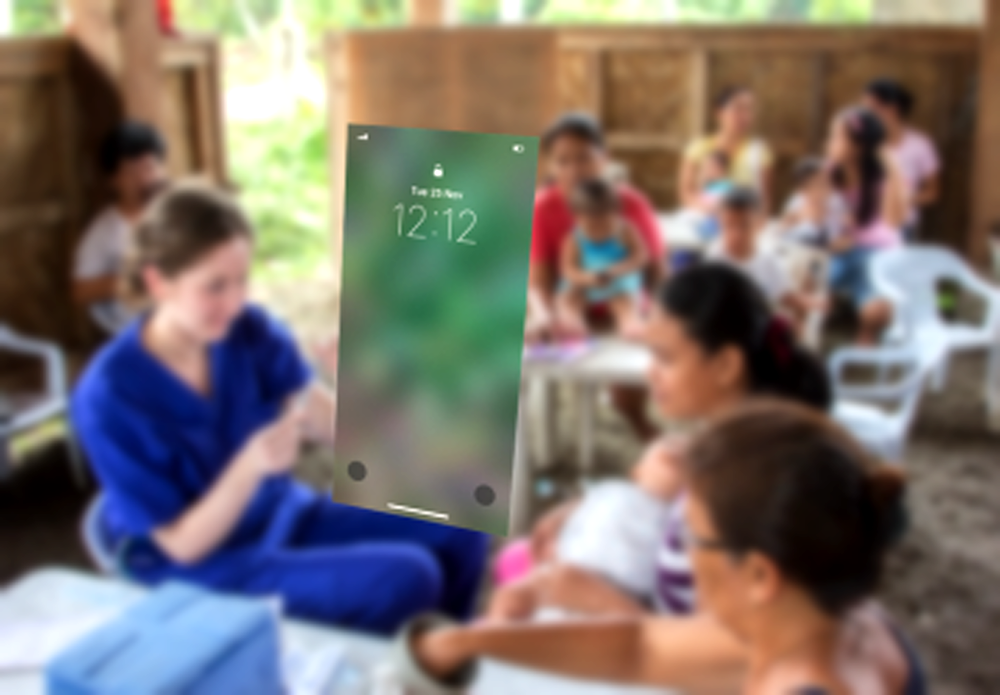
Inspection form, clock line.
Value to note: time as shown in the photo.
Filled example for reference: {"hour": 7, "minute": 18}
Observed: {"hour": 12, "minute": 12}
